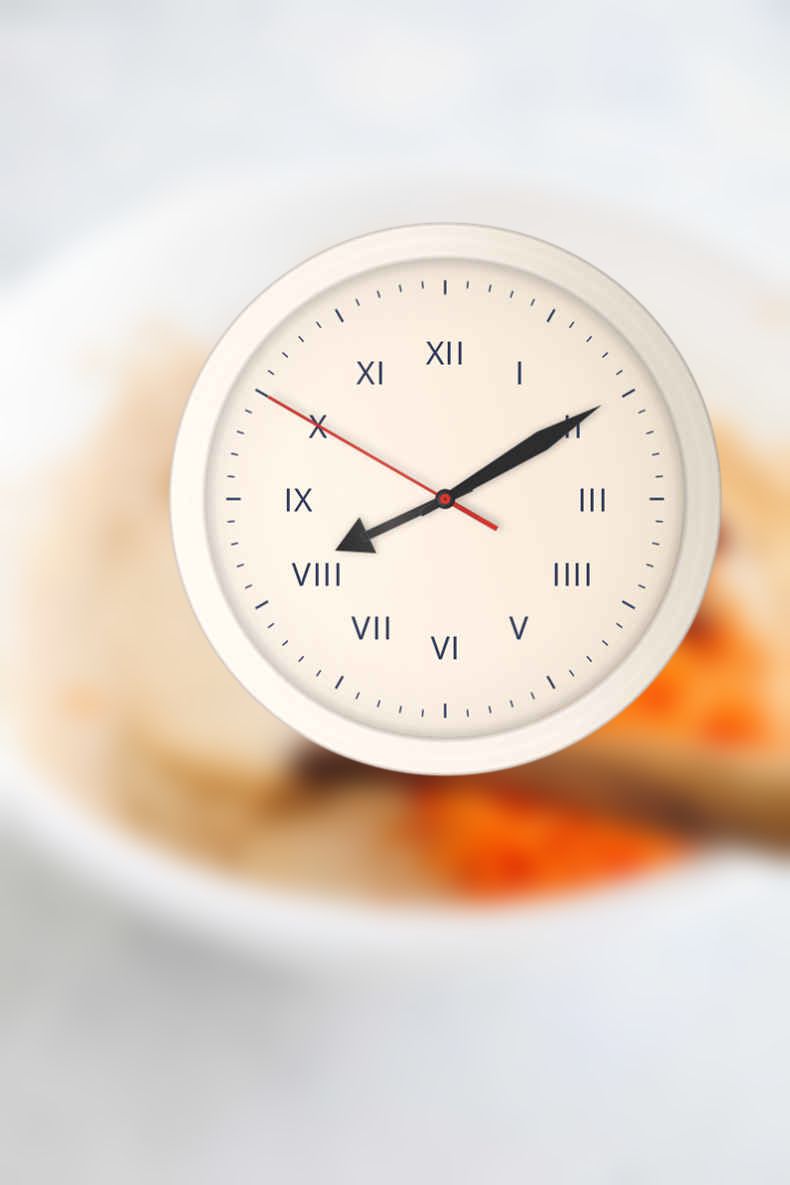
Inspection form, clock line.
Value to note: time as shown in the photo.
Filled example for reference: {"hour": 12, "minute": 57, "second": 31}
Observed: {"hour": 8, "minute": 9, "second": 50}
